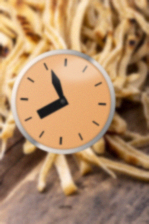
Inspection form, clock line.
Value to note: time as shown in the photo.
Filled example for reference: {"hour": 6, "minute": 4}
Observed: {"hour": 7, "minute": 56}
